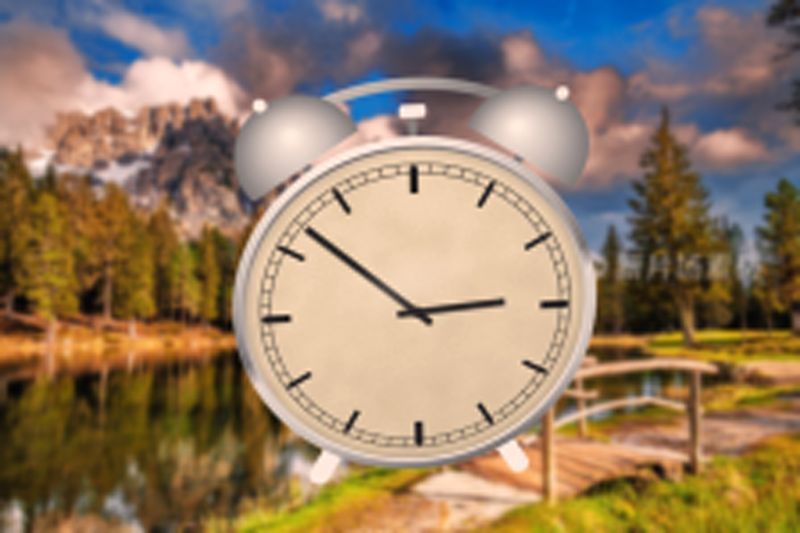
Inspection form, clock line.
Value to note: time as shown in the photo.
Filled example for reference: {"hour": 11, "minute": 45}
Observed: {"hour": 2, "minute": 52}
